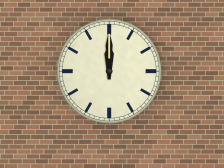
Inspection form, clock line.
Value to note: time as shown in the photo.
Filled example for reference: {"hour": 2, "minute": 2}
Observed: {"hour": 12, "minute": 0}
